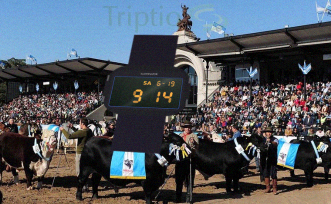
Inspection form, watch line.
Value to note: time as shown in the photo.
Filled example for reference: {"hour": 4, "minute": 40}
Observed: {"hour": 9, "minute": 14}
